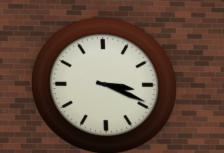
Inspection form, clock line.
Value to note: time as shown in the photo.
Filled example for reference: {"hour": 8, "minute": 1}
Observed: {"hour": 3, "minute": 19}
